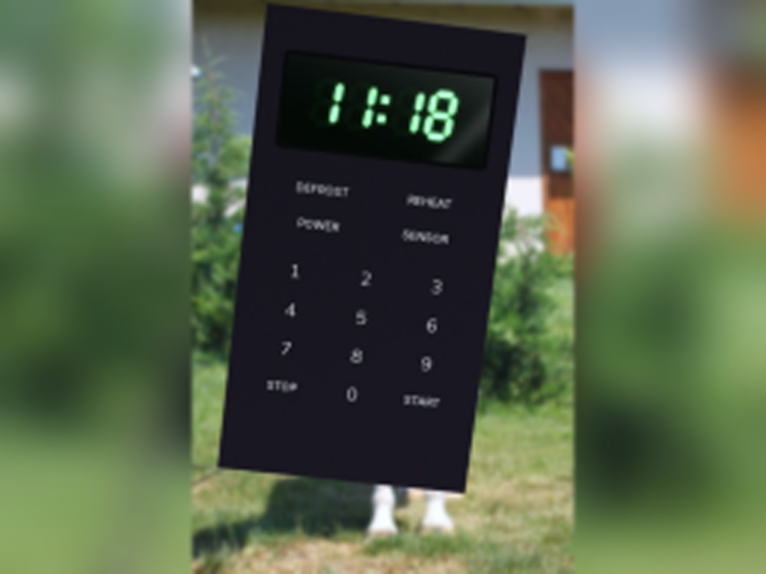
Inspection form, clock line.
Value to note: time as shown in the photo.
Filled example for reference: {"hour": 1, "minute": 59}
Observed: {"hour": 11, "minute": 18}
